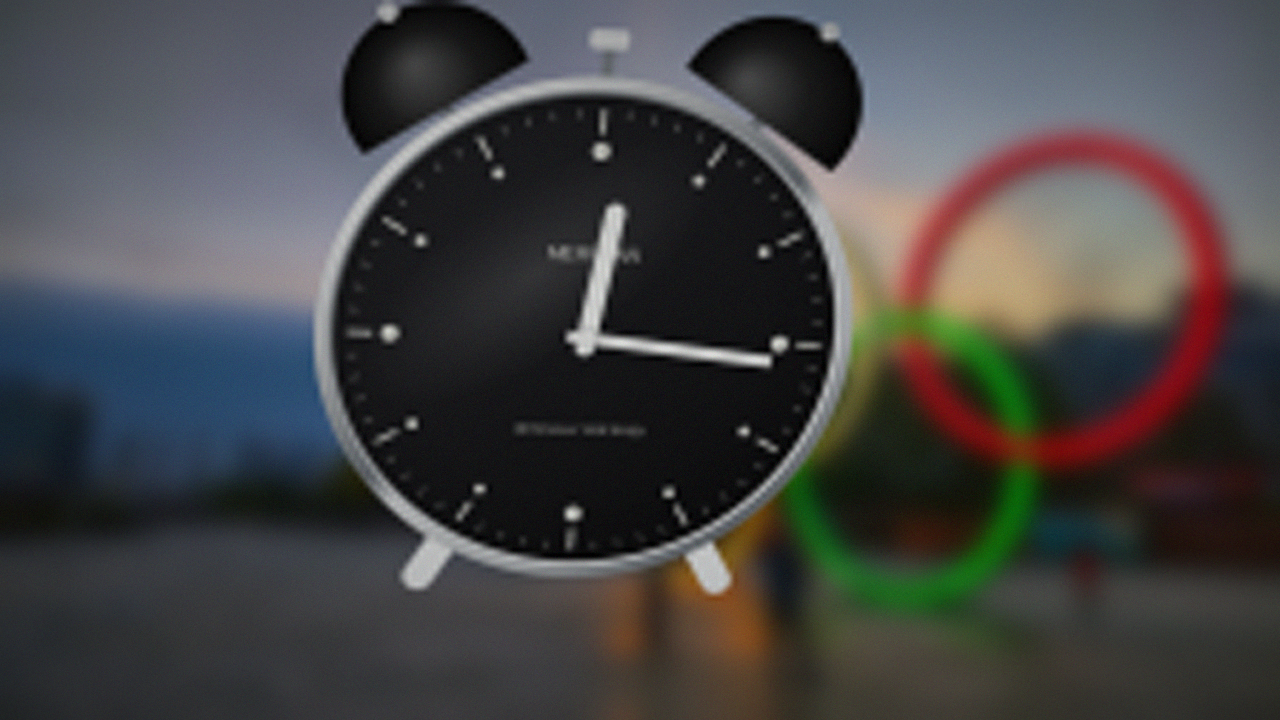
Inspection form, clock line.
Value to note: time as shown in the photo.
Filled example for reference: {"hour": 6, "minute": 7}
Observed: {"hour": 12, "minute": 16}
